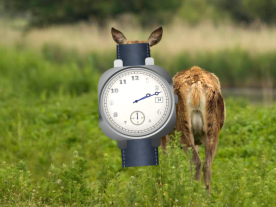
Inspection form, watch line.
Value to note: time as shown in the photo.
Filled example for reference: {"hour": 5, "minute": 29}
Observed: {"hour": 2, "minute": 12}
